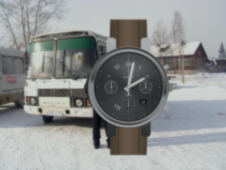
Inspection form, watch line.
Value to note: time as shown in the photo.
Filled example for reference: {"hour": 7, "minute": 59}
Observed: {"hour": 2, "minute": 2}
